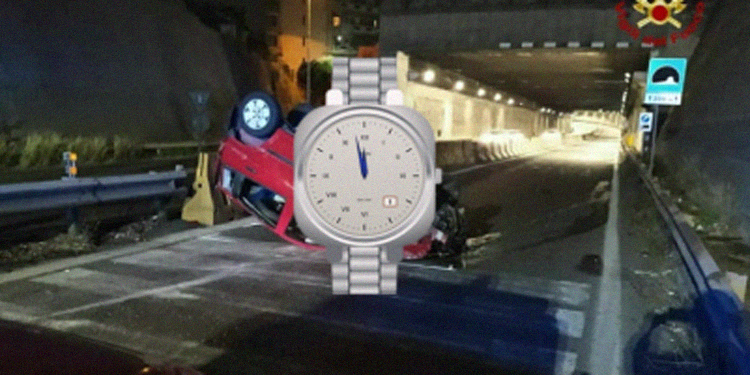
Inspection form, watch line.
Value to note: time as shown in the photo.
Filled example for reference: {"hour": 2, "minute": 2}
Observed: {"hour": 11, "minute": 58}
